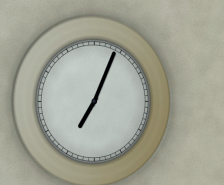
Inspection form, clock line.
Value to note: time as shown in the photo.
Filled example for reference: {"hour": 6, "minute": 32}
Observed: {"hour": 7, "minute": 4}
